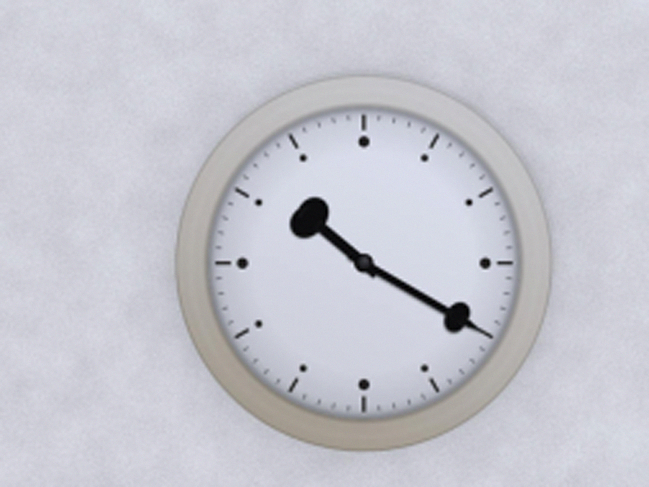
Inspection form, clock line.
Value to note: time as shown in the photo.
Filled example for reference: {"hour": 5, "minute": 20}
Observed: {"hour": 10, "minute": 20}
